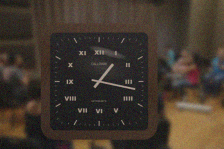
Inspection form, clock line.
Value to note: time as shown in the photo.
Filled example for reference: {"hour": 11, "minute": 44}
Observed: {"hour": 1, "minute": 17}
